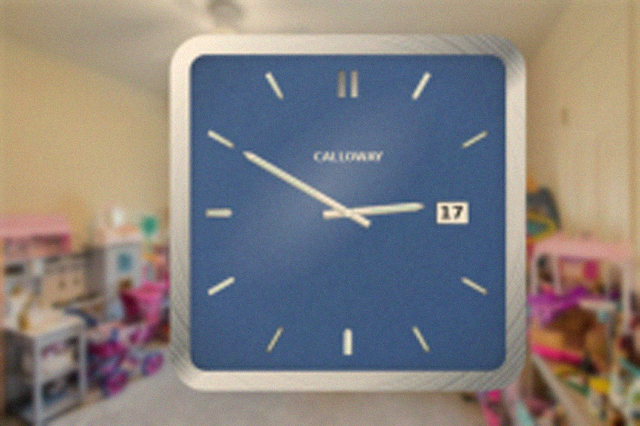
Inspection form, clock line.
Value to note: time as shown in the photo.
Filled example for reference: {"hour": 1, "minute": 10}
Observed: {"hour": 2, "minute": 50}
